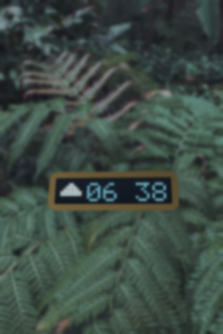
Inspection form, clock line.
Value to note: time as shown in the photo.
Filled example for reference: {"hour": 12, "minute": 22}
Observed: {"hour": 6, "minute": 38}
